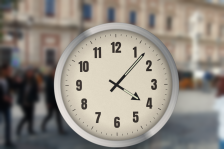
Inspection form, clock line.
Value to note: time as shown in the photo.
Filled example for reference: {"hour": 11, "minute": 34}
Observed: {"hour": 4, "minute": 7}
